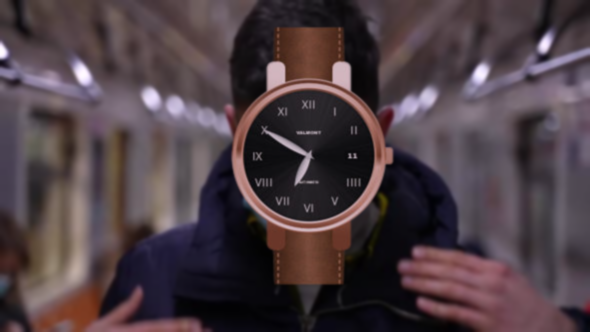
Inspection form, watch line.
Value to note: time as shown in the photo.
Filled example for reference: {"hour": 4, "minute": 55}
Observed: {"hour": 6, "minute": 50}
